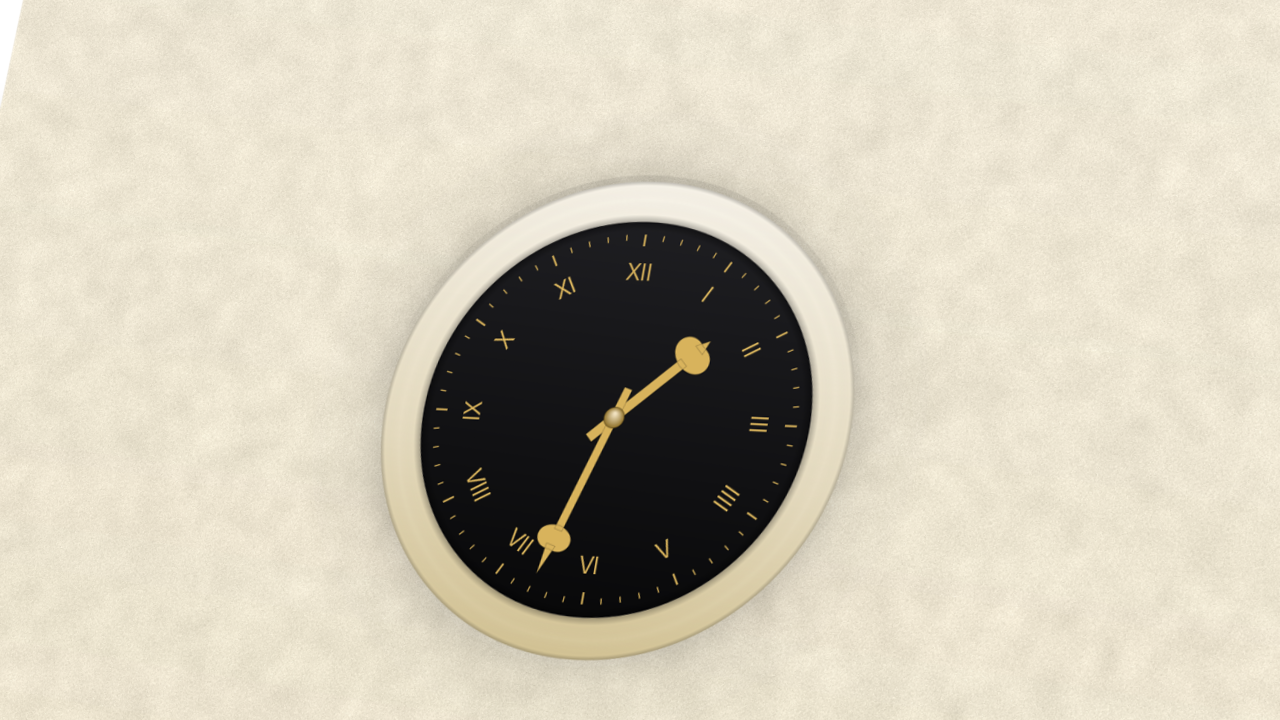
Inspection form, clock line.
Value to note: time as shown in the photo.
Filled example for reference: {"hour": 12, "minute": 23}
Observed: {"hour": 1, "minute": 33}
